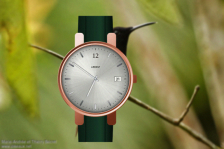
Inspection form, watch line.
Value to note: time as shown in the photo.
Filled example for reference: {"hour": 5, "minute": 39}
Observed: {"hour": 6, "minute": 51}
